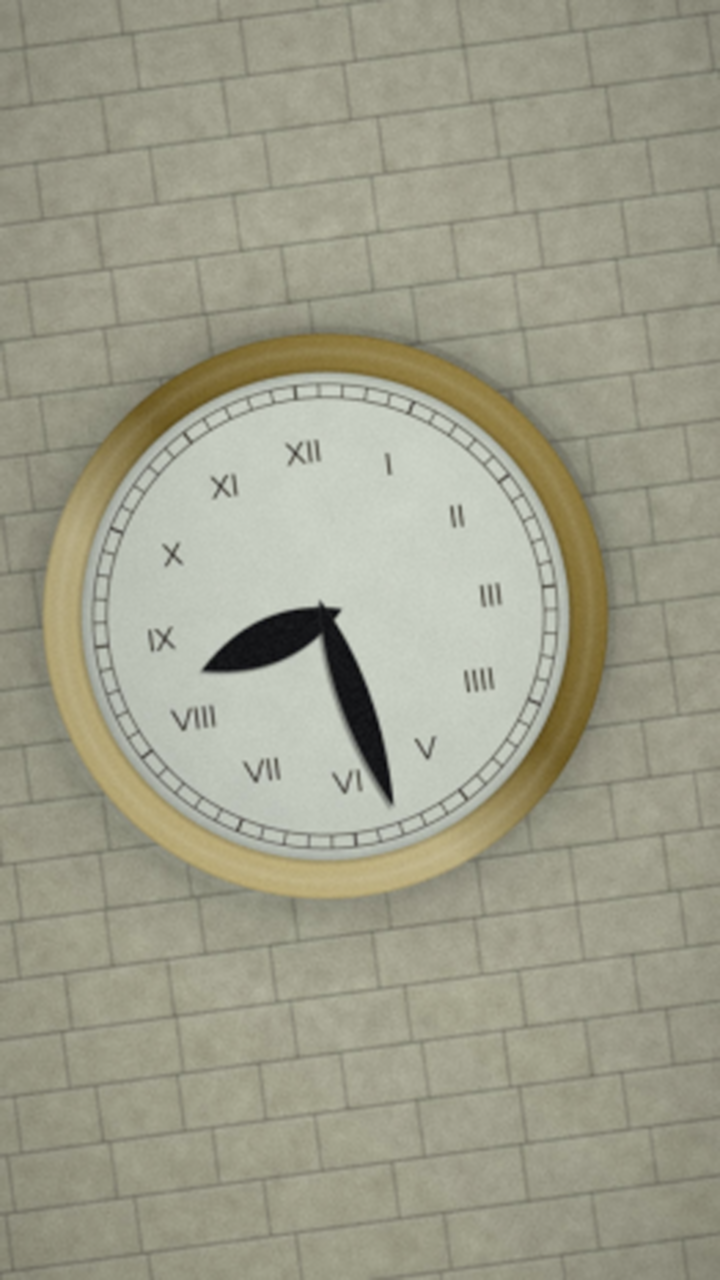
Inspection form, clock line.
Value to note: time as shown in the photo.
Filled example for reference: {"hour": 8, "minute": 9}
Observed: {"hour": 8, "minute": 28}
